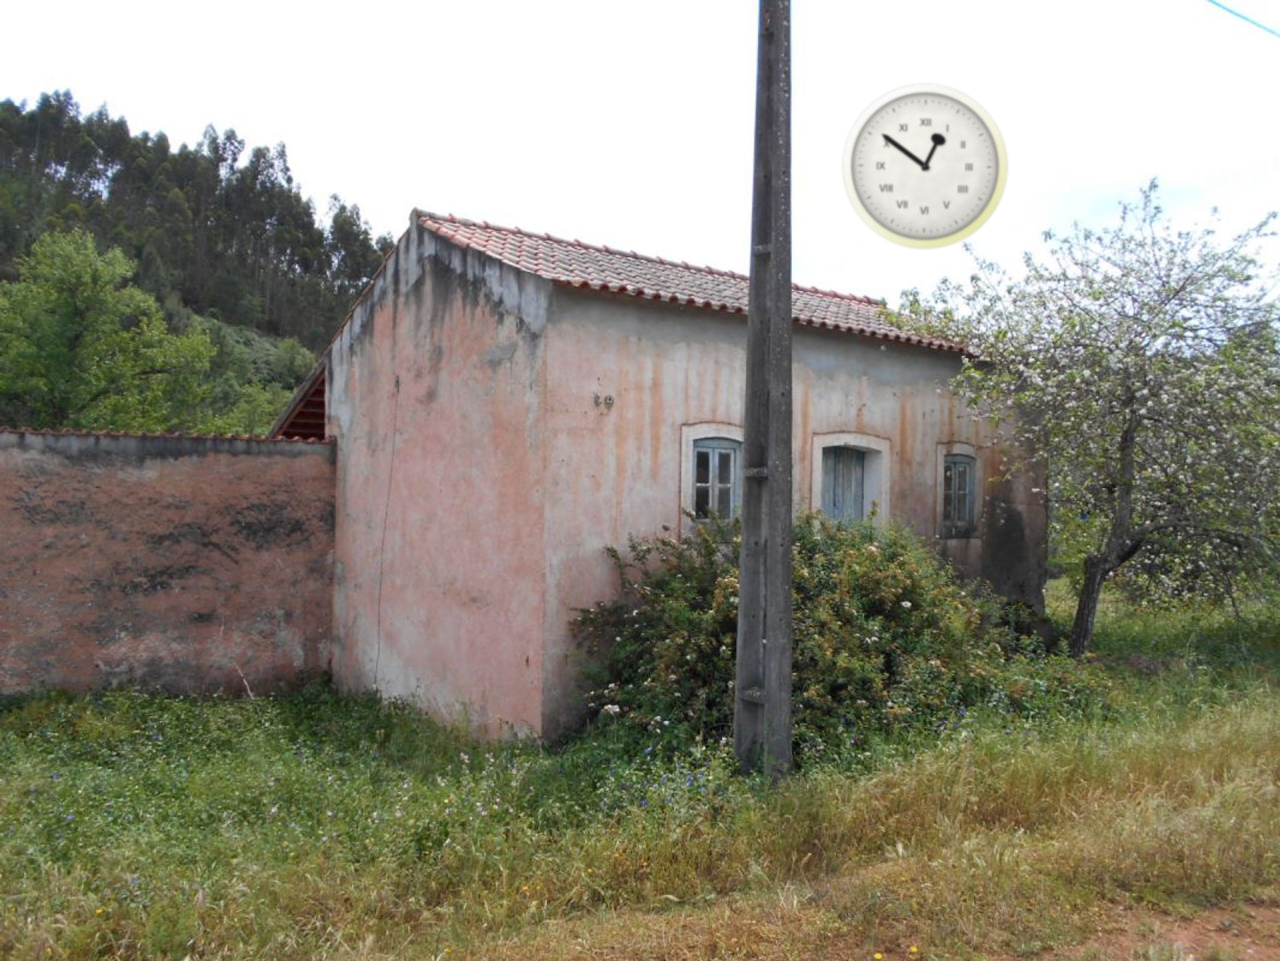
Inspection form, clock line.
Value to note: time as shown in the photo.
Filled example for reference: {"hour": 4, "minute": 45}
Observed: {"hour": 12, "minute": 51}
